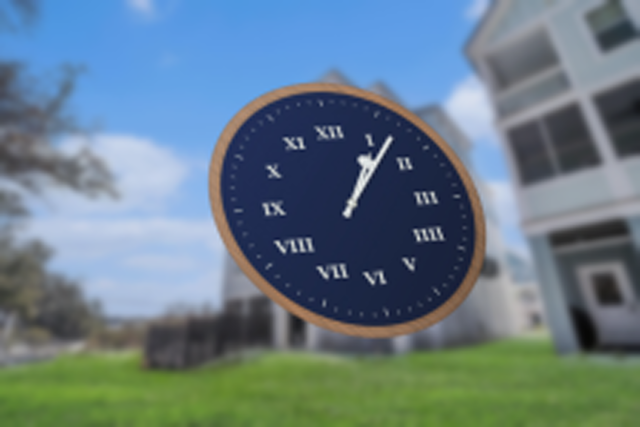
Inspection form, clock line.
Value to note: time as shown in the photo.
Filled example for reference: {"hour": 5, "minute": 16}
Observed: {"hour": 1, "minute": 7}
